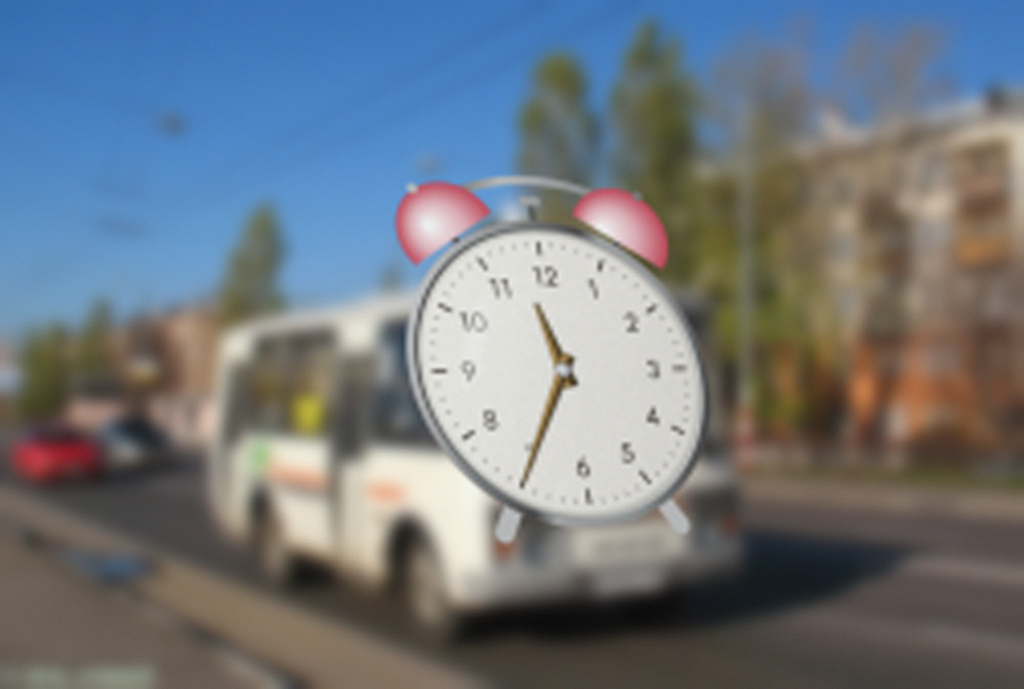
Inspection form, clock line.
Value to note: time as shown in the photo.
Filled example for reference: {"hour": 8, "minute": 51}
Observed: {"hour": 11, "minute": 35}
